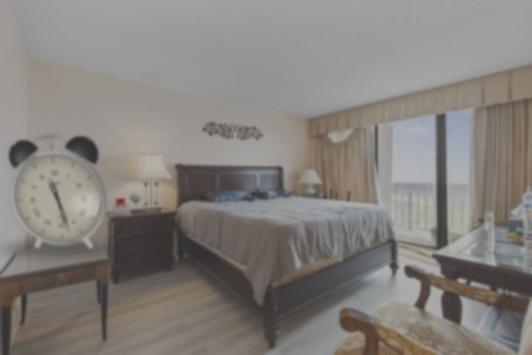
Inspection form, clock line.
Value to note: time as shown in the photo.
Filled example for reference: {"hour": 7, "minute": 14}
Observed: {"hour": 11, "minute": 28}
